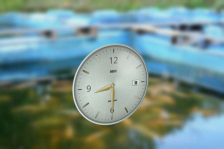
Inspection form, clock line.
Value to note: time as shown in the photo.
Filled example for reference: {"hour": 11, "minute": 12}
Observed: {"hour": 8, "minute": 30}
